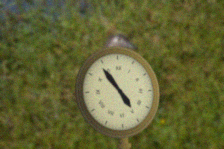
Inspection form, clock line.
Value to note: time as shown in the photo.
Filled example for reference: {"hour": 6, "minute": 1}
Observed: {"hour": 4, "minute": 54}
